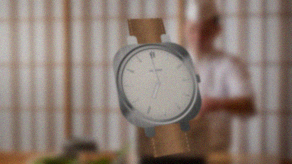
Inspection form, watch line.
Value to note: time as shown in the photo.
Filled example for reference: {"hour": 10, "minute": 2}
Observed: {"hour": 6, "minute": 59}
